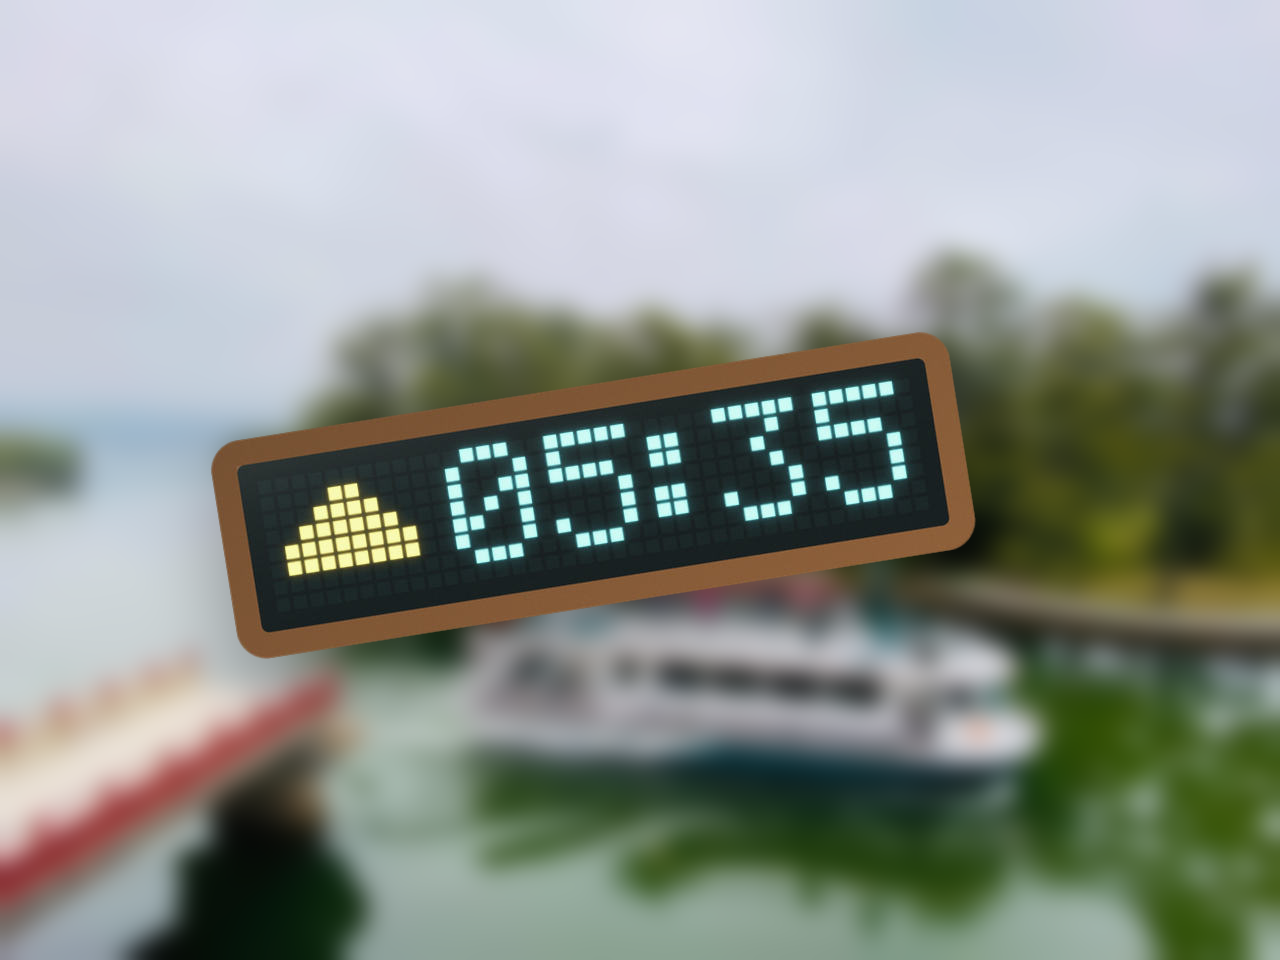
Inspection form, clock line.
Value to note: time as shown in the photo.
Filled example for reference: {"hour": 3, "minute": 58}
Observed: {"hour": 5, "minute": 35}
